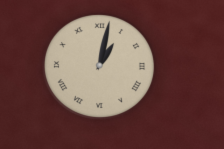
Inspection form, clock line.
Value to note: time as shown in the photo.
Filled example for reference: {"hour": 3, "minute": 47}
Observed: {"hour": 1, "minute": 2}
